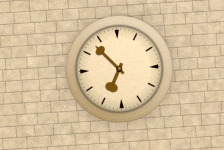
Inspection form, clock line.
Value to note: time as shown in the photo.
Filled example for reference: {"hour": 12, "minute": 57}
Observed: {"hour": 6, "minute": 53}
